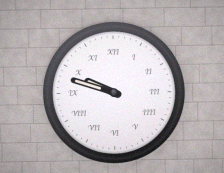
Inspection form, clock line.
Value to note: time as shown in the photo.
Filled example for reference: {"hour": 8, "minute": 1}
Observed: {"hour": 9, "minute": 48}
